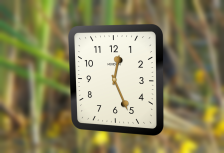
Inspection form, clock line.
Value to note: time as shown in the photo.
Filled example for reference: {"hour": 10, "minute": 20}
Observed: {"hour": 12, "minute": 26}
